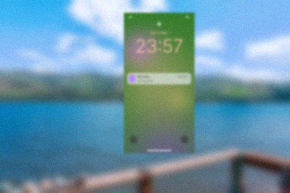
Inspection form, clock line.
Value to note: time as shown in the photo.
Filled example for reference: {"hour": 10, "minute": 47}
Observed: {"hour": 23, "minute": 57}
